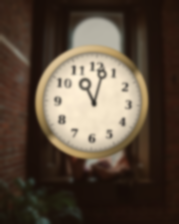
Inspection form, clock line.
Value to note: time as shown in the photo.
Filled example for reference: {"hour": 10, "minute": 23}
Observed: {"hour": 11, "minute": 2}
